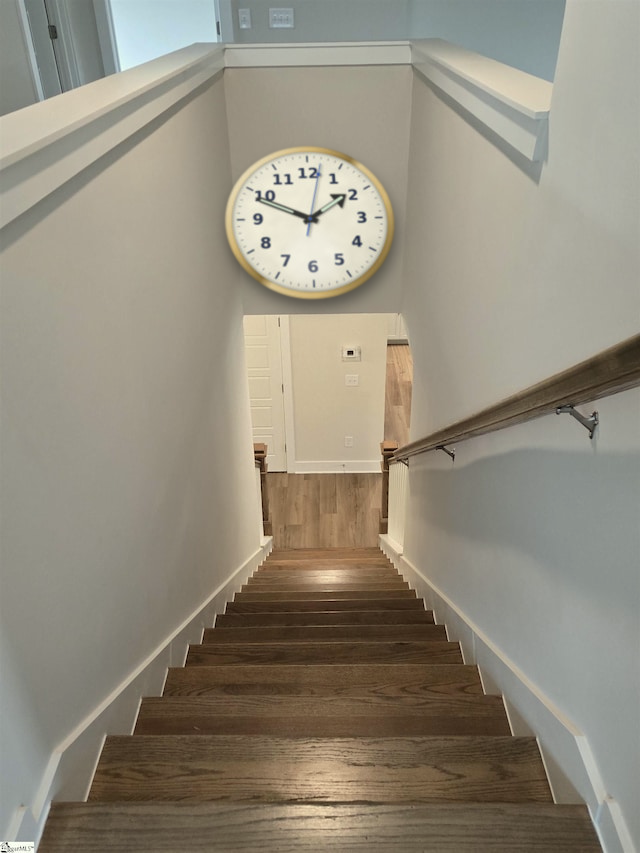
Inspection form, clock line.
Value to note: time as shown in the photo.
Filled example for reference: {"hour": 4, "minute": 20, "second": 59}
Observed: {"hour": 1, "minute": 49, "second": 2}
